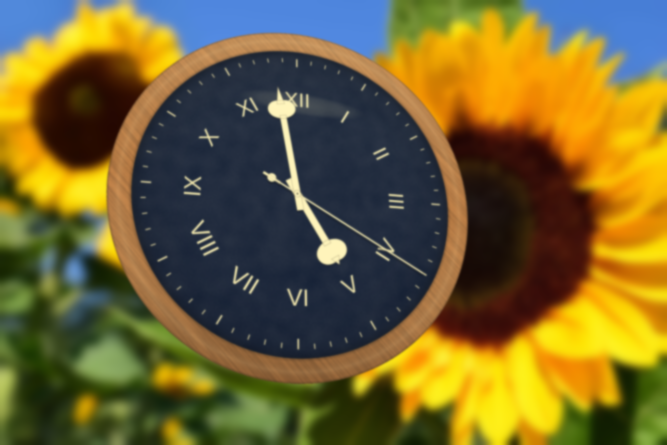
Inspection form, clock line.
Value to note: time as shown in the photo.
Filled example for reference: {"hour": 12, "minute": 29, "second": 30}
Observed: {"hour": 4, "minute": 58, "second": 20}
